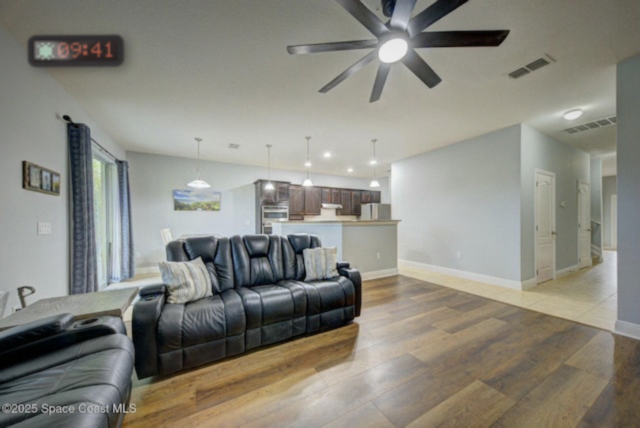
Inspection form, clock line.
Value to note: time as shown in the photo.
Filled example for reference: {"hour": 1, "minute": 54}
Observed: {"hour": 9, "minute": 41}
